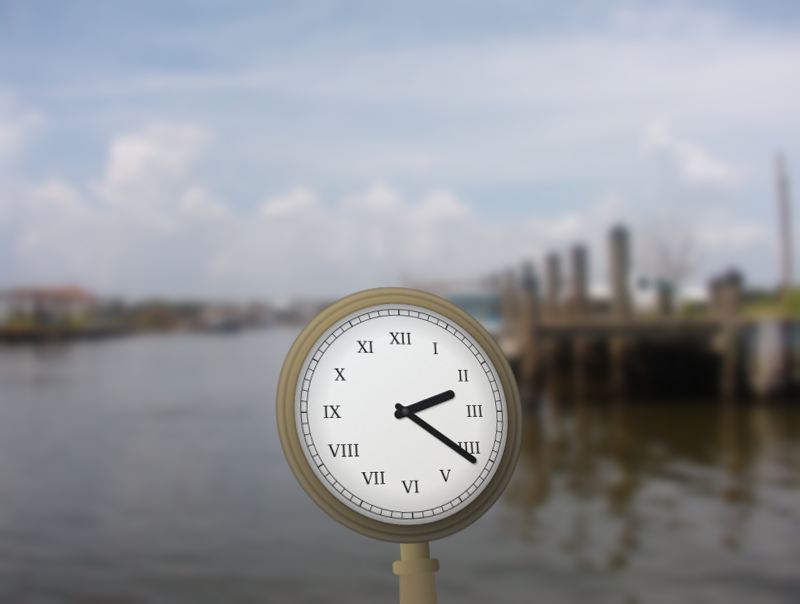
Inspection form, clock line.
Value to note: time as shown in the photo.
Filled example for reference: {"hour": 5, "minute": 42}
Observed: {"hour": 2, "minute": 21}
